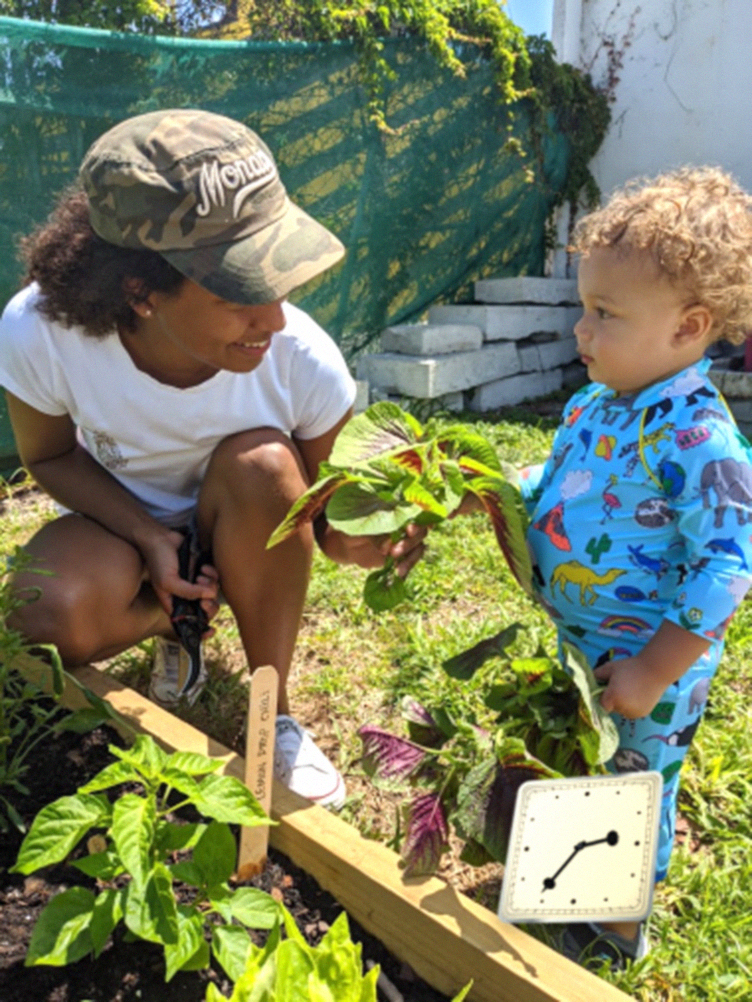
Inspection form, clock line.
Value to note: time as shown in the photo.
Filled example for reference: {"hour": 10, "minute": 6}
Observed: {"hour": 2, "minute": 36}
